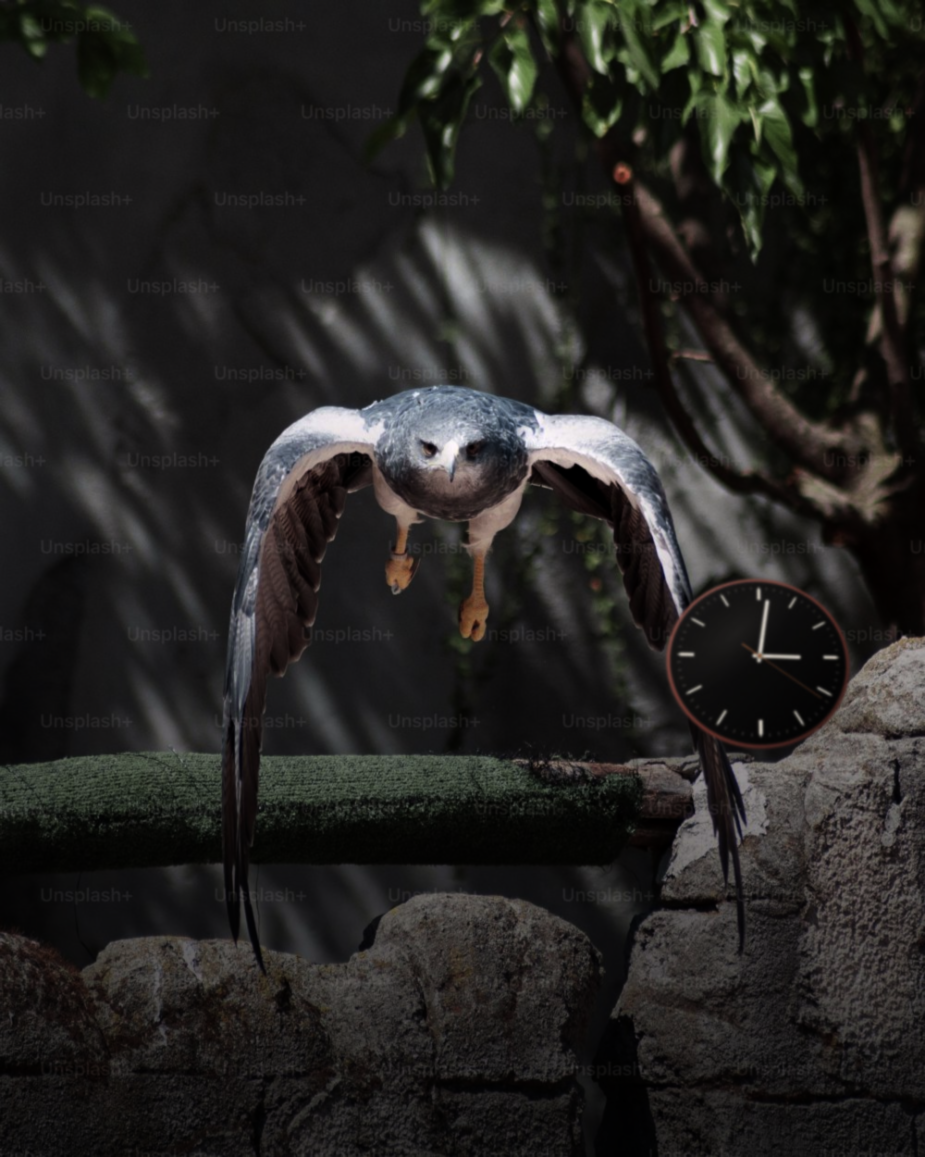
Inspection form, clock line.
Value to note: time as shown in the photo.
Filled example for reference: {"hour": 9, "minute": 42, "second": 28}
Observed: {"hour": 3, "minute": 1, "second": 21}
